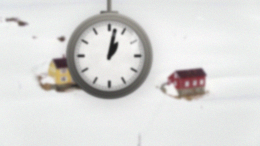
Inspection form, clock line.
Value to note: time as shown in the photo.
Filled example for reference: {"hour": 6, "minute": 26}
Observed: {"hour": 1, "minute": 2}
